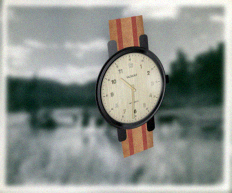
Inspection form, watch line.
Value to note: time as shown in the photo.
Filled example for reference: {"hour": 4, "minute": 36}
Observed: {"hour": 10, "minute": 31}
